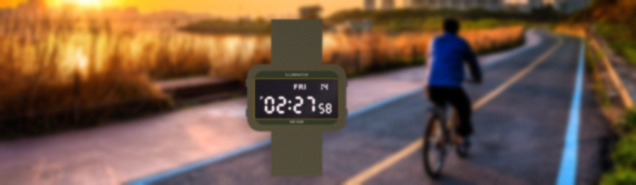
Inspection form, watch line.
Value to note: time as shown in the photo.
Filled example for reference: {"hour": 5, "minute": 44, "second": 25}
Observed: {"hour": 2, "minute": 27, "second": 58}
